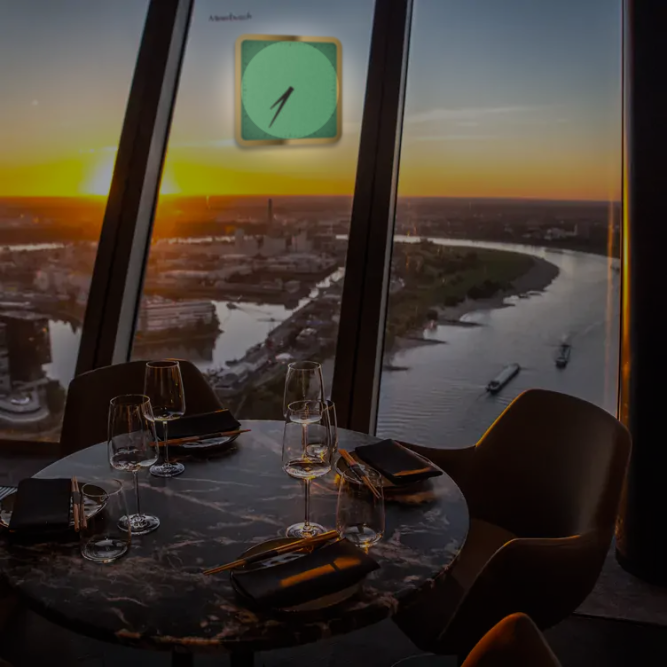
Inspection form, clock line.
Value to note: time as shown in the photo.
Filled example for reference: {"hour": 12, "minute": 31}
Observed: {"hour": 7, "minute": 35}
